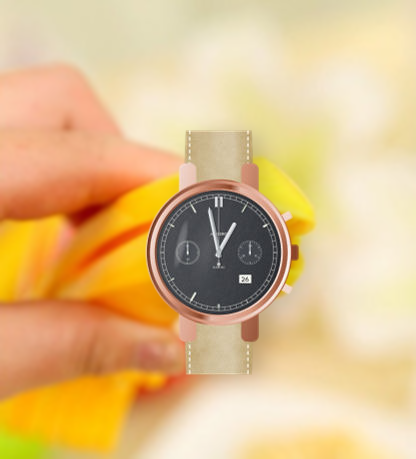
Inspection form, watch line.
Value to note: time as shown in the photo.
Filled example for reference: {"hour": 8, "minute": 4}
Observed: {"hour": 12, "minute": 58}
